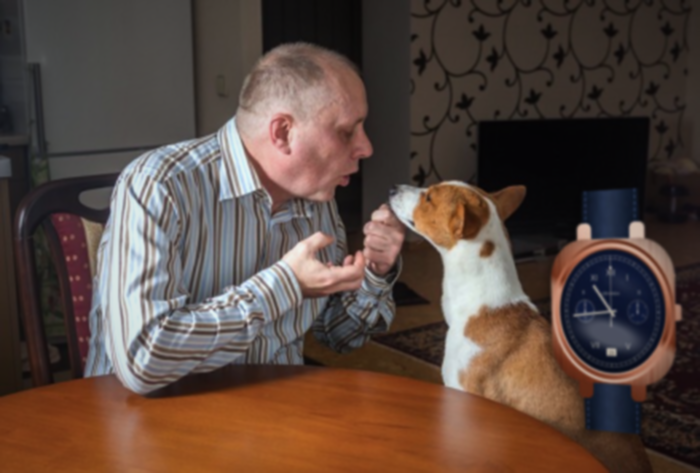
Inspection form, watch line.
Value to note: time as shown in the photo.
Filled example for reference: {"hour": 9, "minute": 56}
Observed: {"hour": 10, "minute": 44}
